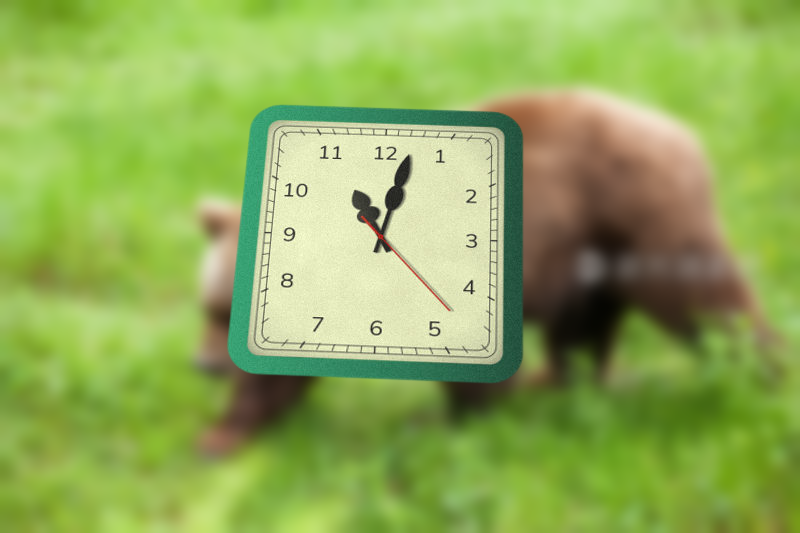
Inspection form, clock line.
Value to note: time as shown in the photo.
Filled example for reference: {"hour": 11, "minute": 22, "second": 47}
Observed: {"hour": 11, "minute": 2, "second": 23}
